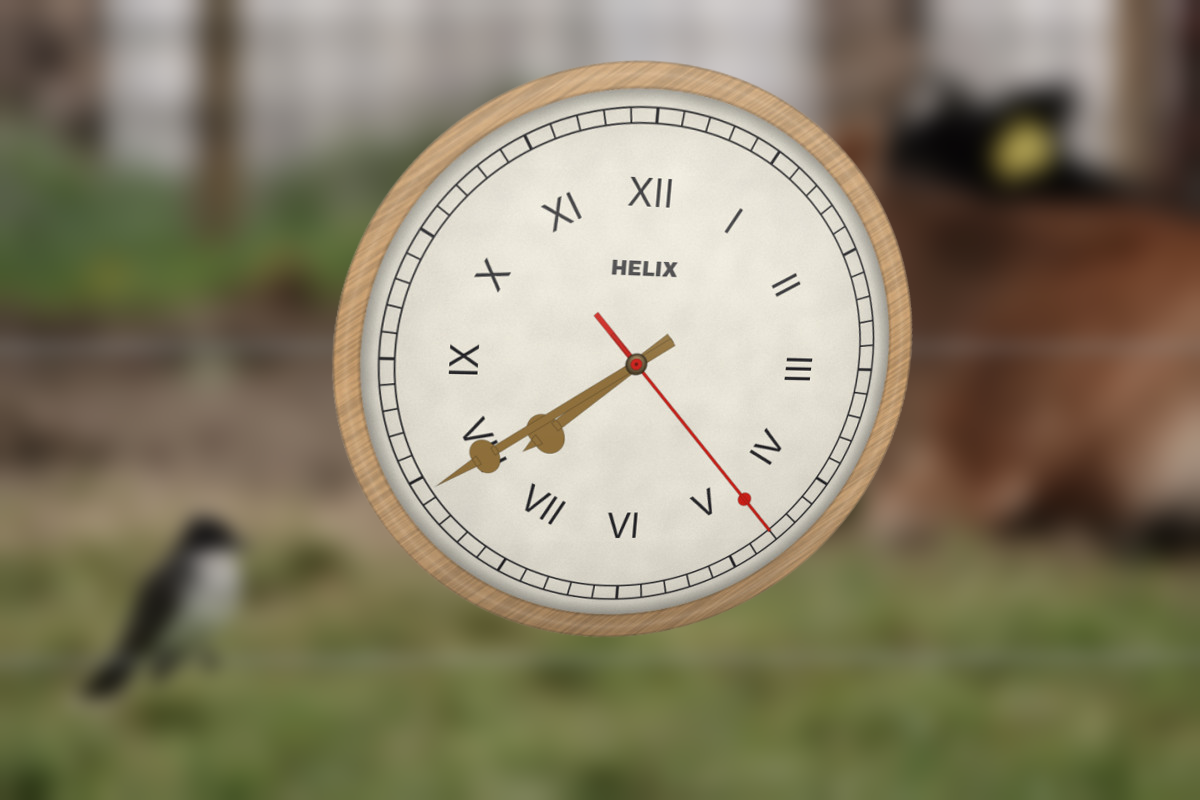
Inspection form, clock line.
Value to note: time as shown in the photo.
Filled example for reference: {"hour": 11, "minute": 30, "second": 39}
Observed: {"hour": 7, "minute": 39, "second": 23}
